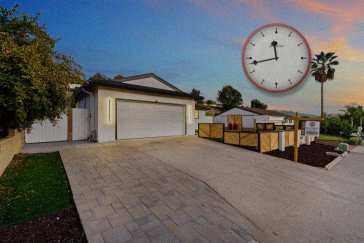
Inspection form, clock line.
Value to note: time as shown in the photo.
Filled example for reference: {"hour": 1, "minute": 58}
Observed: {"hour": 11, "minute": 43}
